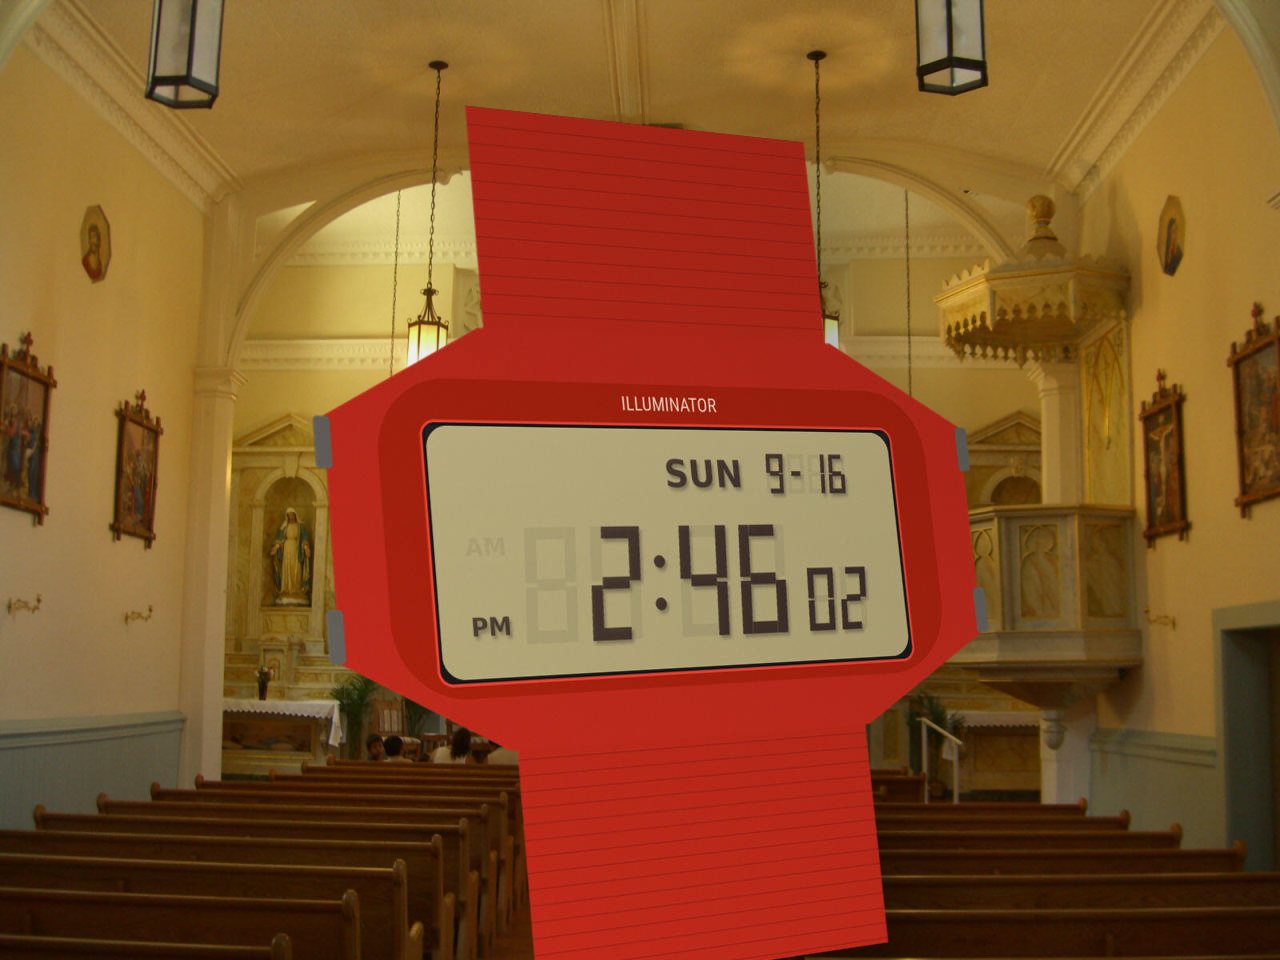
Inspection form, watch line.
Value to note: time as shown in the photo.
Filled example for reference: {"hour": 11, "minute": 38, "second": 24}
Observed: {"hour": 2, "minute": 46, "second": 2}
